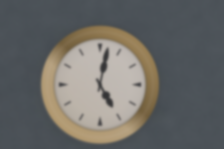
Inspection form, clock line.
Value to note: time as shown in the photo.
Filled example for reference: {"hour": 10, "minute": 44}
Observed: {"hour": 5, "minute": 2}
